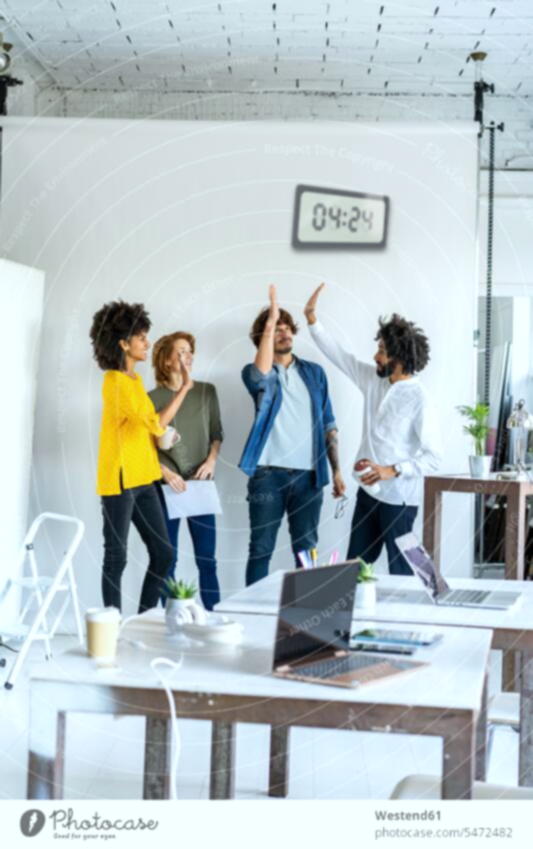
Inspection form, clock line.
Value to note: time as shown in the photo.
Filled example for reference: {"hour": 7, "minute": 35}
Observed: {"hour": 4, "minute": 24}
